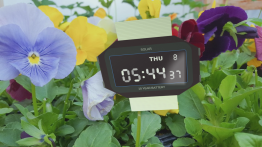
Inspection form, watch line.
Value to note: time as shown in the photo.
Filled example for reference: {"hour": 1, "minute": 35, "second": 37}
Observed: {"hour": 5, "minute": 44, "second": 37}
